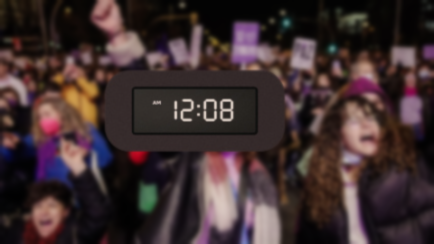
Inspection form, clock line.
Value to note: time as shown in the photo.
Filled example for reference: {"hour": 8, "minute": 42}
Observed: {"hour": 12, "minute": 8}
